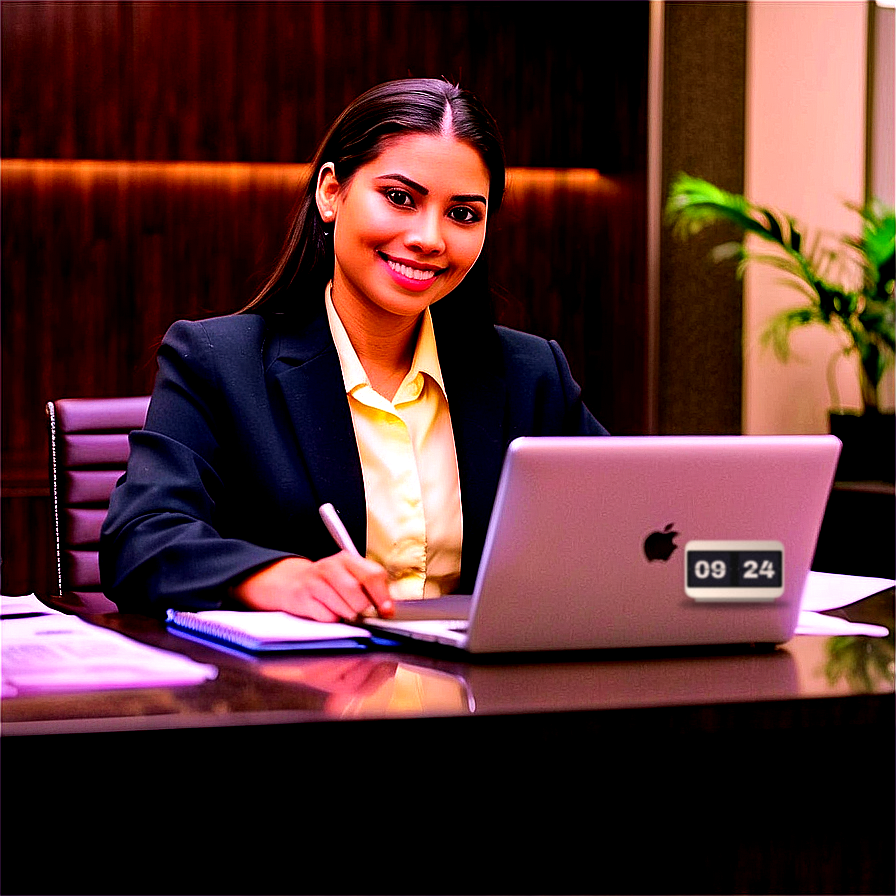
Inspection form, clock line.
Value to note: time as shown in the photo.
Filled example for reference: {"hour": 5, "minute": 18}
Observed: {"hour": 9, "minute": 24}
